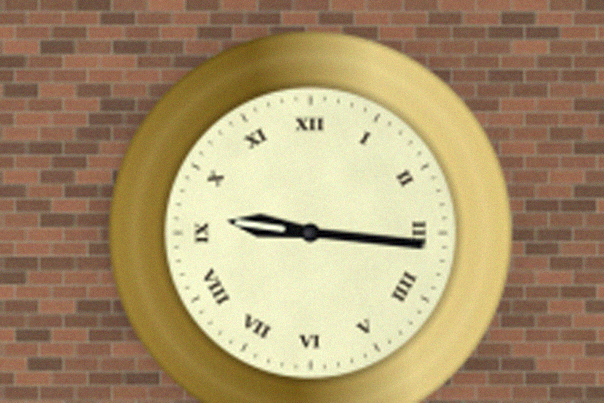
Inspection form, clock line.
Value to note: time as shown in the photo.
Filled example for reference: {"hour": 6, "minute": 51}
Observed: {"hour": 9, "minute": 16}
